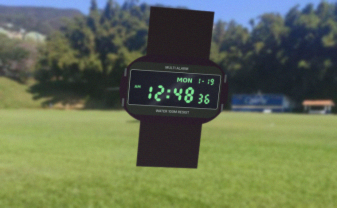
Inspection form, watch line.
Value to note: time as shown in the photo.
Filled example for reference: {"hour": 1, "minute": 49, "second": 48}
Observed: {"hour": 12, "minute": 48, "second": 36}
